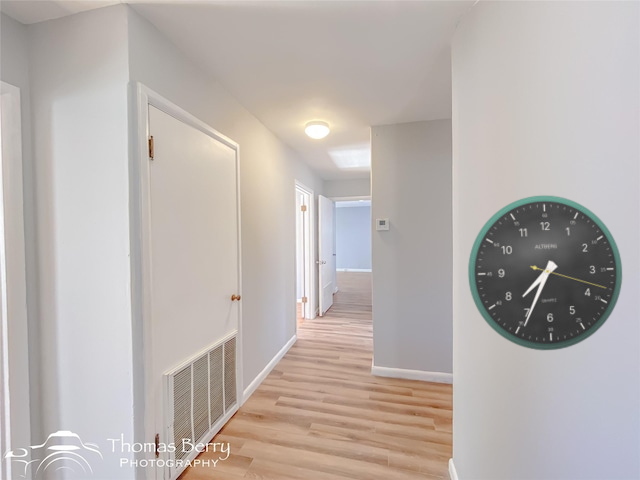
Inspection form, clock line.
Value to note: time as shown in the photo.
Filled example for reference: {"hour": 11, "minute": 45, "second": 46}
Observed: {"hour": 7, "minute": 34, "second": 18}
